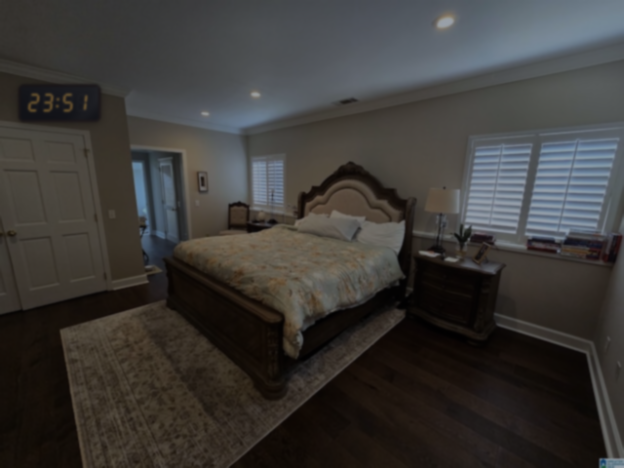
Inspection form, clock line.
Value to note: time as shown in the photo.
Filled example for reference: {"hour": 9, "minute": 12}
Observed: {"hour": 23, "minute": 51}
